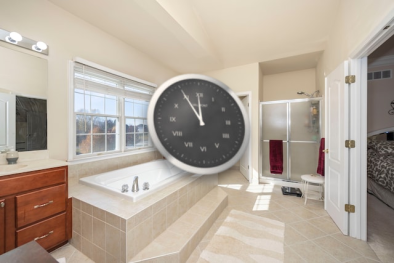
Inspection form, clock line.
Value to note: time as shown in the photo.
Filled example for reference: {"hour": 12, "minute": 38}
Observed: {"hour": 11, "minute": 55}
